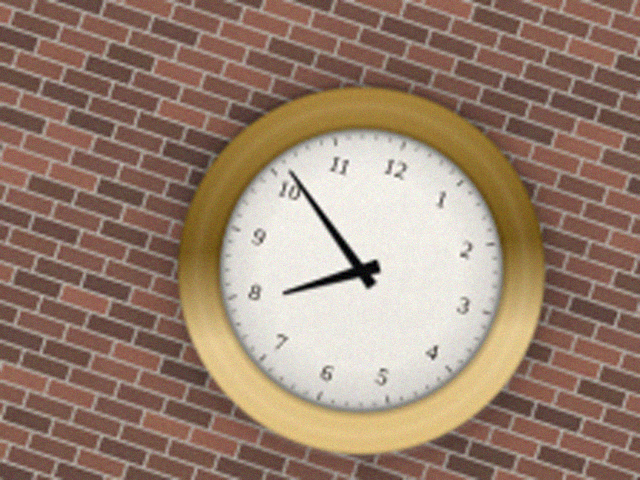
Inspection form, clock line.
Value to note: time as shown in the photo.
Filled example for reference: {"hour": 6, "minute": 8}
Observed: {"hour": 7, "minute": 51}
